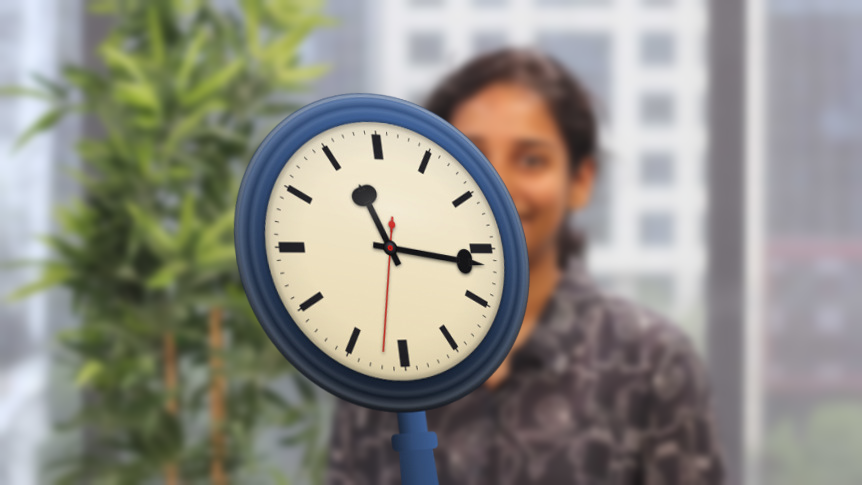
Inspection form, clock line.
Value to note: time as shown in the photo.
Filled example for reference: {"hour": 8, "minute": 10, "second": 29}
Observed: {"hour": 11, "minute": 16, "second": 32}
